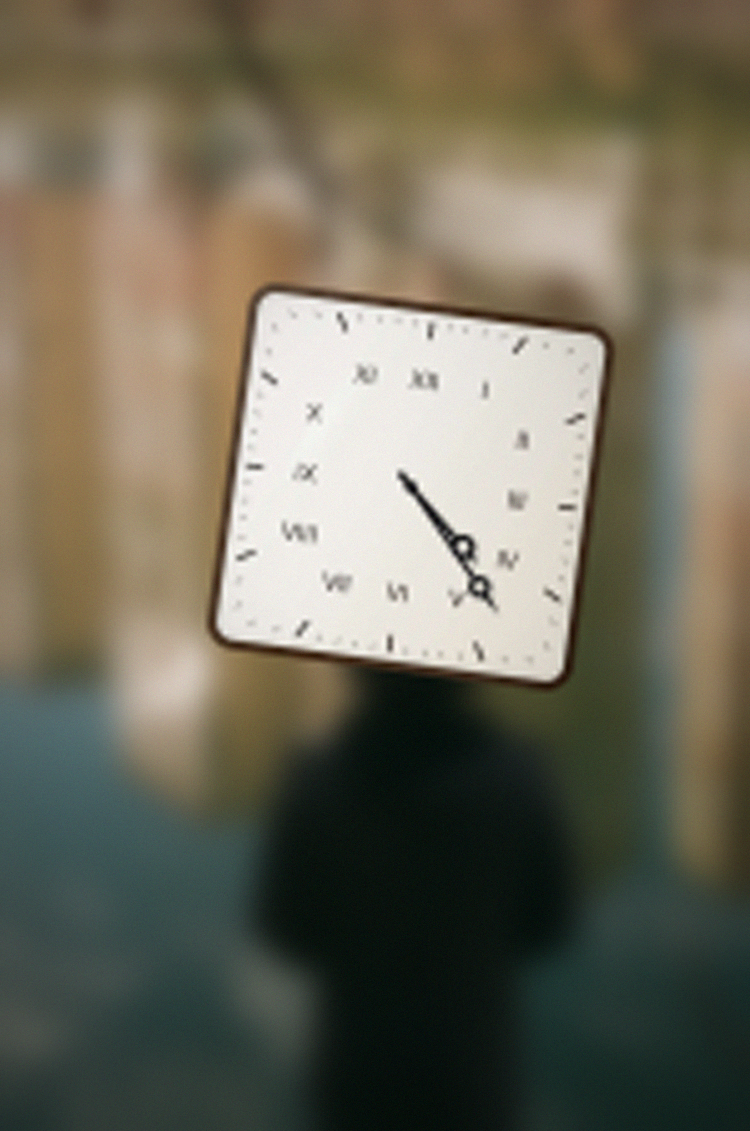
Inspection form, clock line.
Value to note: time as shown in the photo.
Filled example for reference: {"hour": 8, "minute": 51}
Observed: {"hour": 4, "minute": 23}
